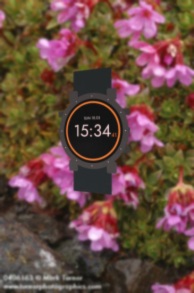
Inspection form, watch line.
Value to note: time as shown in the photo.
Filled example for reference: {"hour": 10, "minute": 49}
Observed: {"hour": 15, "minute": 34}
